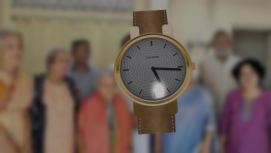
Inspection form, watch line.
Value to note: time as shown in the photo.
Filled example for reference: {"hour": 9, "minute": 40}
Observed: {"hour": 5, "minute": 16}
